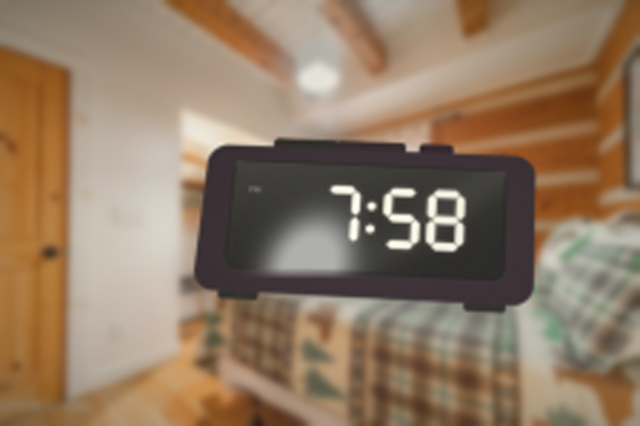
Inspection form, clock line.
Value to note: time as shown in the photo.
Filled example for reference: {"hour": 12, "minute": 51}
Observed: {"hour": 7, "minute": 58}
